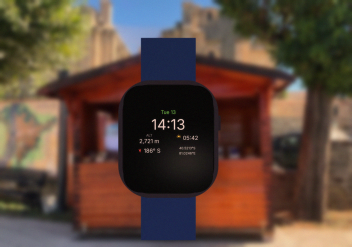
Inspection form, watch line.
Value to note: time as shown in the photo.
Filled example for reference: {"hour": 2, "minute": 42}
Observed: {"hour": 14, "minute": 13}
